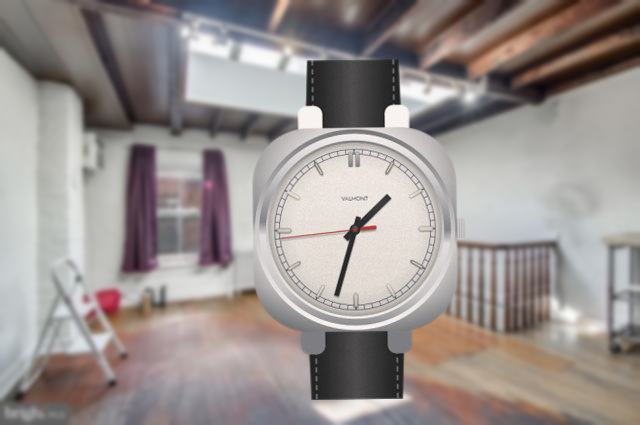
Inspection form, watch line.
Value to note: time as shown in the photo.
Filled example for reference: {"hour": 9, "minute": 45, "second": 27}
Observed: {"hour": 1, "minute": 32, "second": 44}
